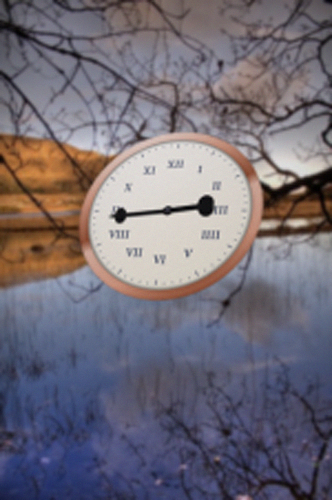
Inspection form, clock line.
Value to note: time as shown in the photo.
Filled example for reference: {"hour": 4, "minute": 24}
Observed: {"hour": 2, "minute": 44}
